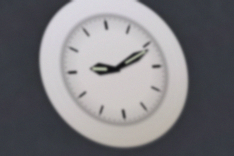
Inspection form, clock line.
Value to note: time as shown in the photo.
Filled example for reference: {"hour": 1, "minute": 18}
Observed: {"hour": 9, "minute": 11}
